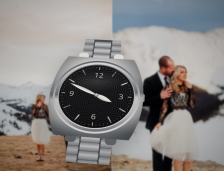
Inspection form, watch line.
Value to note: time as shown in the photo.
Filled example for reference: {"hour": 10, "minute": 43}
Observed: {"hour": 3, "minute": 49}
